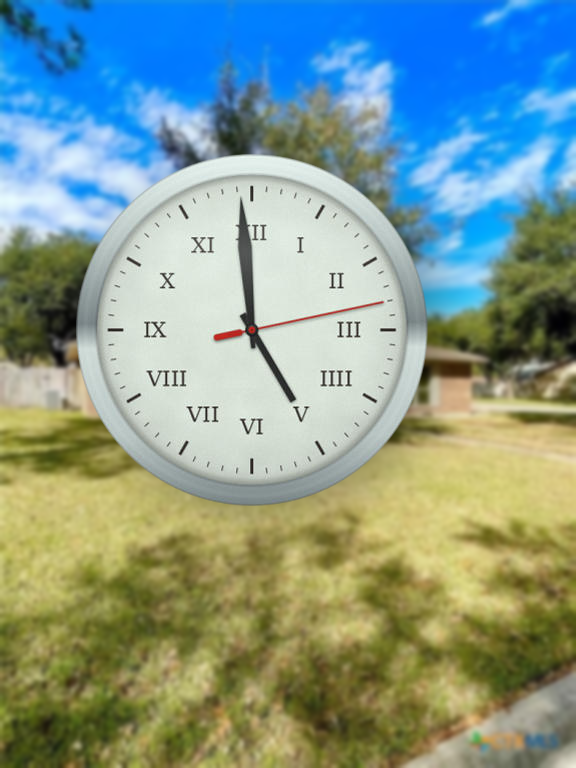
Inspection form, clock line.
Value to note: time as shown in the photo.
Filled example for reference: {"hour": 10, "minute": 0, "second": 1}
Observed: {"hour": 4, "minute": 59, "second": 13}
